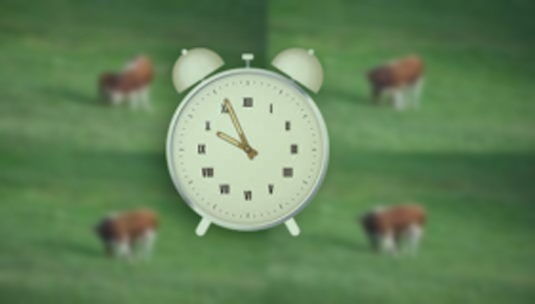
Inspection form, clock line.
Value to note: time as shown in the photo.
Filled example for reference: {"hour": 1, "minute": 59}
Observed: {"hour": 9, "minute": 56}
